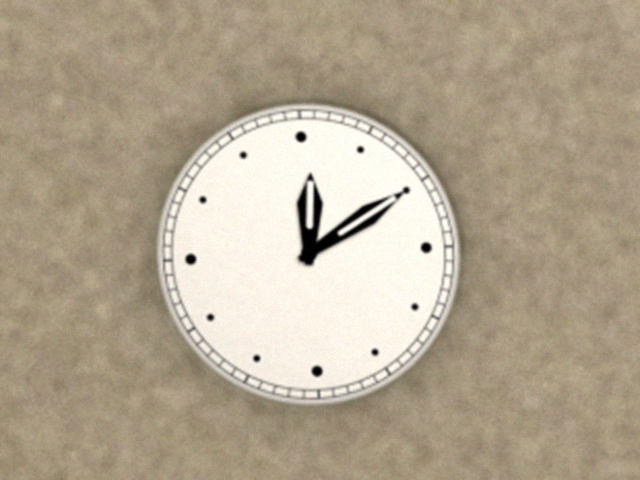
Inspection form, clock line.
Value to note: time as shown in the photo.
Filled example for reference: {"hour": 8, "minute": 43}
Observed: {"hour": 12, "minute": 10}
